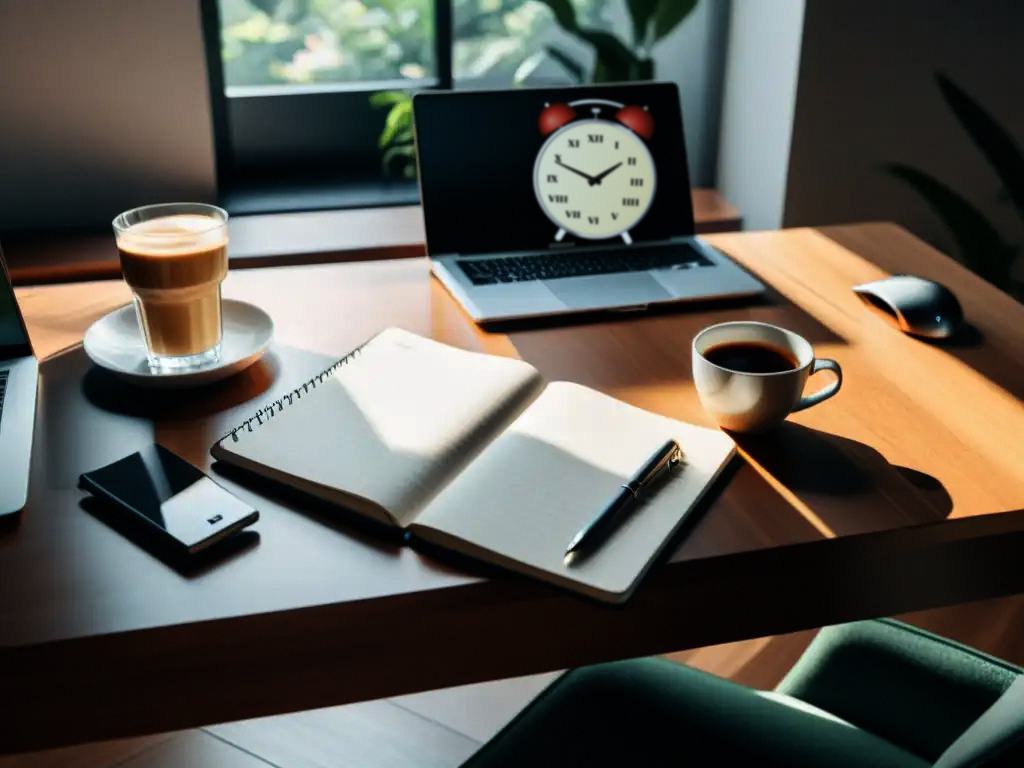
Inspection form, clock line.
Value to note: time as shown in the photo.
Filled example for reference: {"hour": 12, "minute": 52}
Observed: {"hour": 1, "minute": 49}
